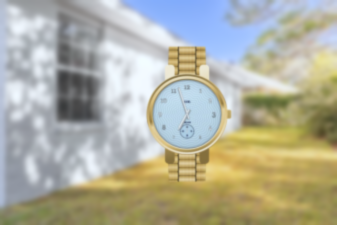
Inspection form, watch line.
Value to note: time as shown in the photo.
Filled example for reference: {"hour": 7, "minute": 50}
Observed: {"hour": 6, "minute": 57}
